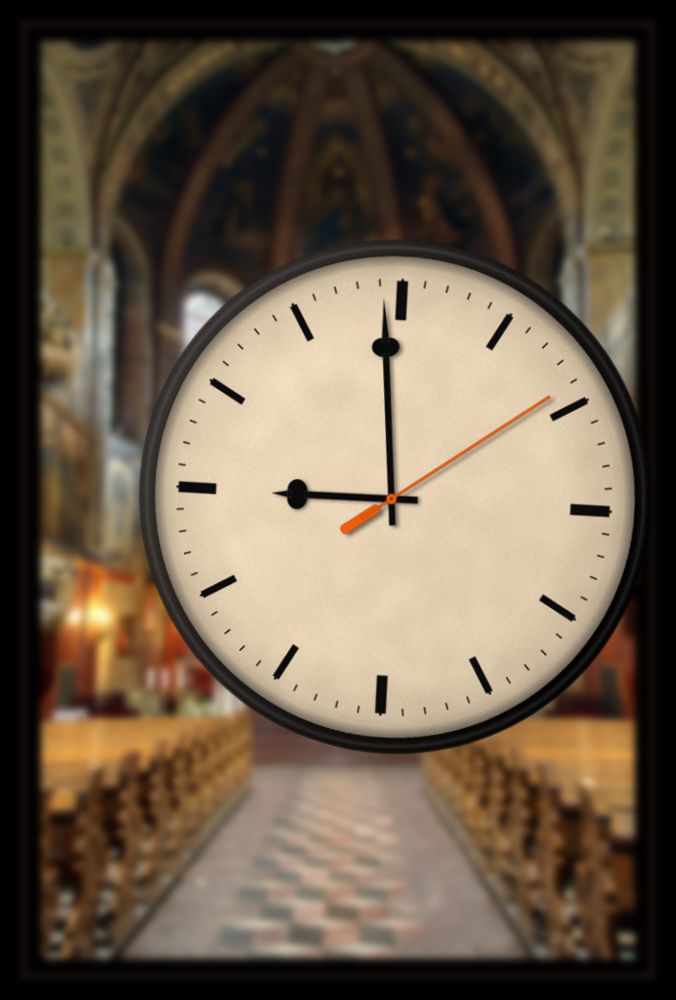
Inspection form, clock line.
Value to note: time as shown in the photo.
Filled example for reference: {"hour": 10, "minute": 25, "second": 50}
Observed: {"hour": 8, "minute": 59, "second": 9}
